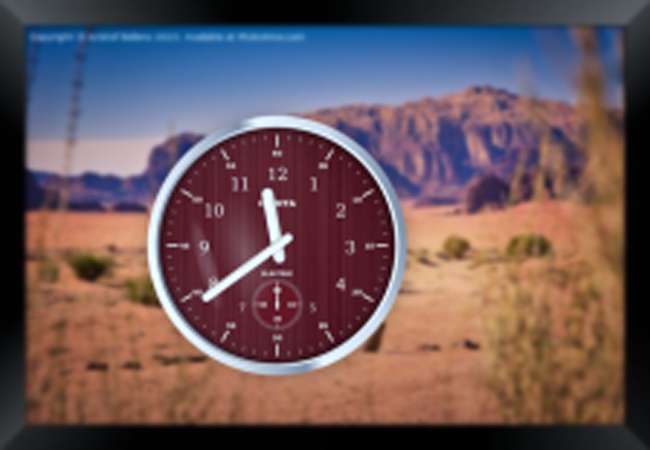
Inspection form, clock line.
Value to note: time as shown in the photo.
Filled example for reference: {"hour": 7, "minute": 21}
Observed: {"hour": 11, "minute": 39}
